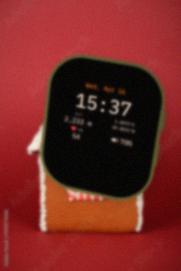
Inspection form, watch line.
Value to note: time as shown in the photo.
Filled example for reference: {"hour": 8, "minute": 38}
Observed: {"hour": 15, "minute": 37}
